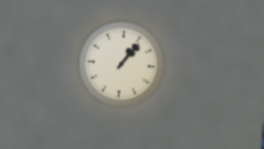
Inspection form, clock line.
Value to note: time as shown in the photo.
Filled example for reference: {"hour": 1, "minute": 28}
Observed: {"hour": 1, "minute": 6}
